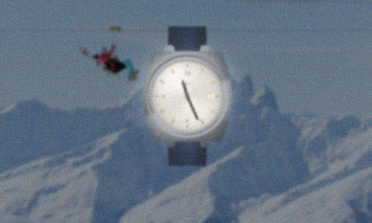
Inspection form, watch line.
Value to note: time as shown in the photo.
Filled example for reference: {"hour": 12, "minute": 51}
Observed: {"hour": 11, "minute": 26}
